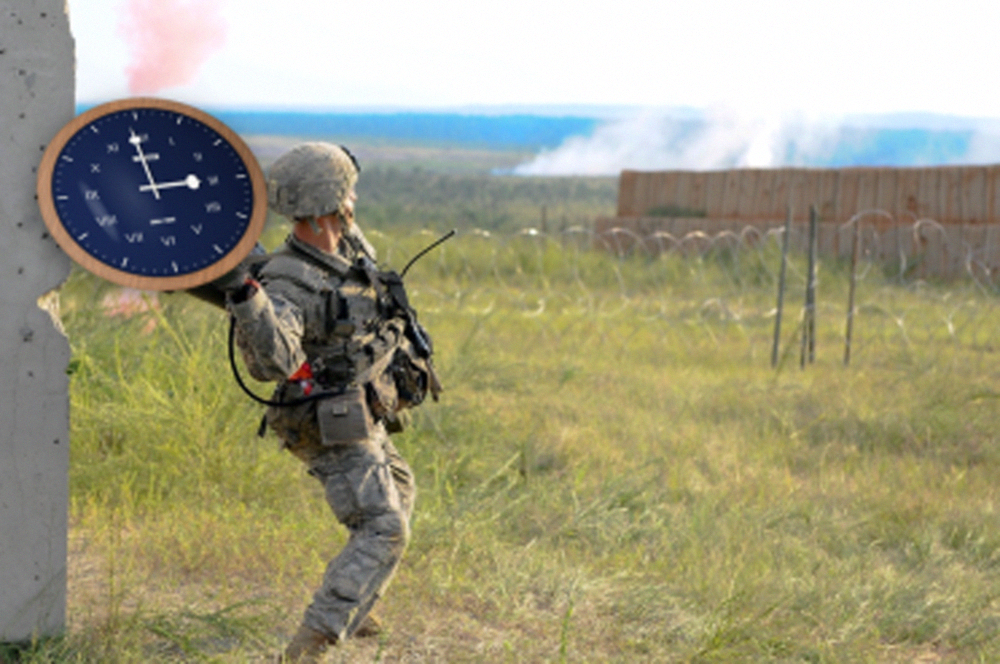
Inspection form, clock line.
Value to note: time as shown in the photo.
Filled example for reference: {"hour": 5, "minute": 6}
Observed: {"hour": 2, "minute": 59}
